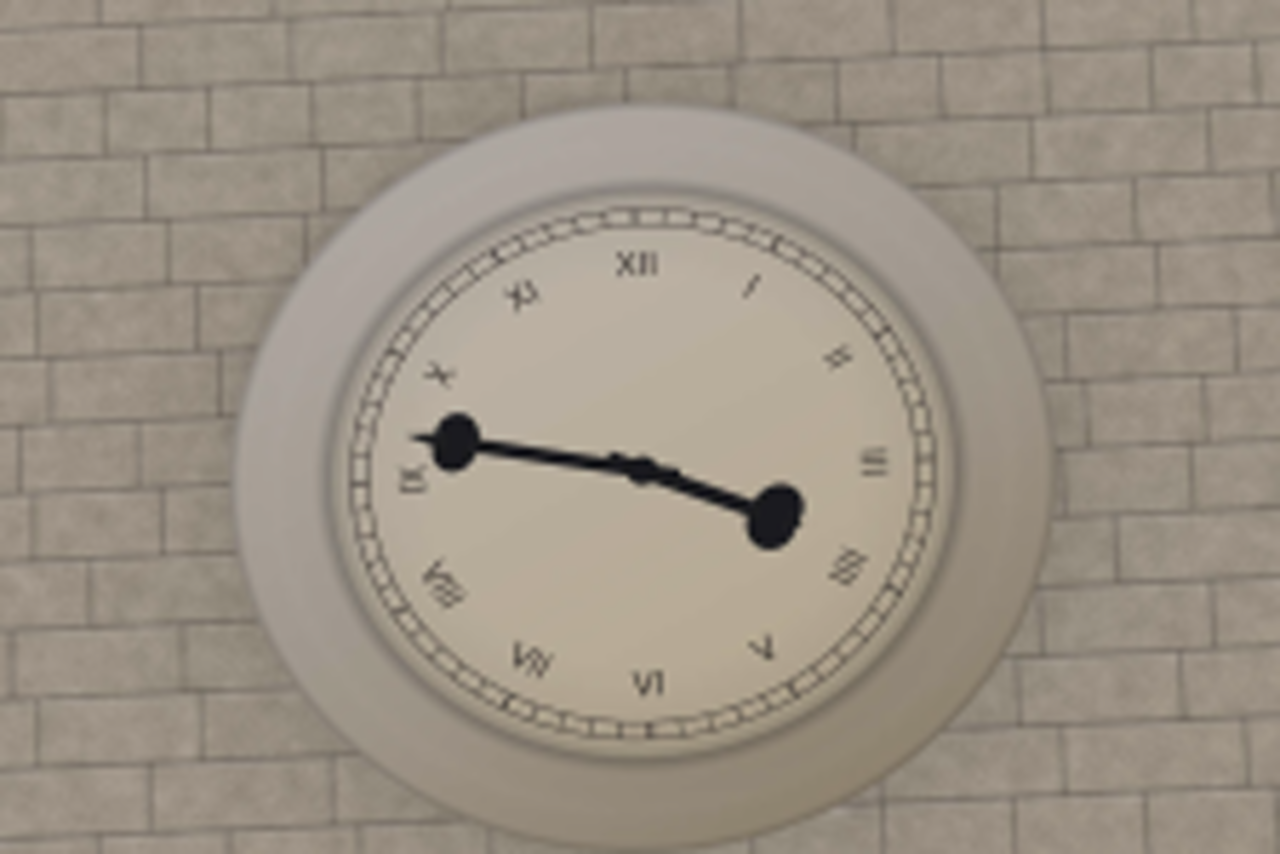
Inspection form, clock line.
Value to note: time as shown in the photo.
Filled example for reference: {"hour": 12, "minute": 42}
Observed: {"hour": 3, "minute": 47}
